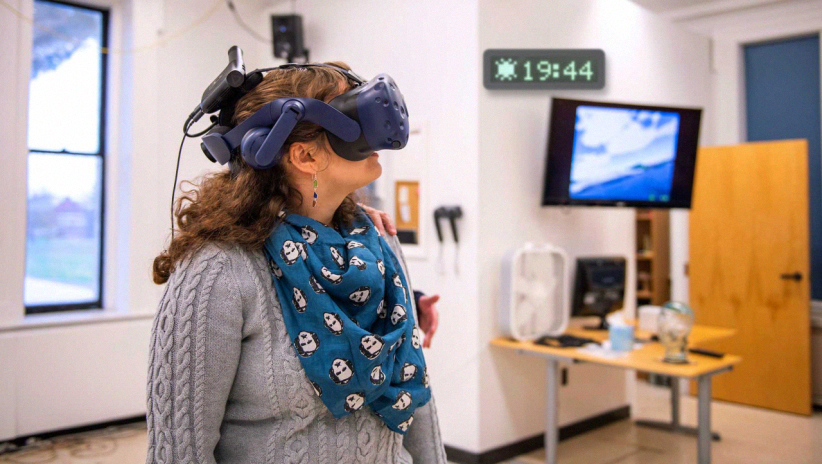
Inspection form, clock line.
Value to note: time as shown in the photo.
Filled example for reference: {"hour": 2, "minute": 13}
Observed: {"hour": 19, "minute": 44}
